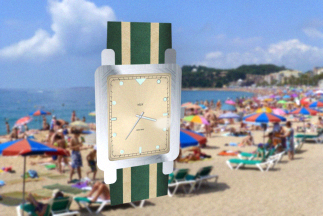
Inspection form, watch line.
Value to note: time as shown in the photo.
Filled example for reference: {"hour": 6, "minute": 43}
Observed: {"hour": 3, "minute": 36}
